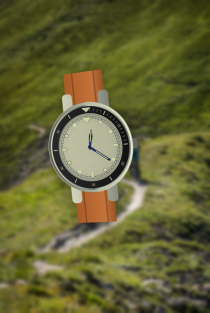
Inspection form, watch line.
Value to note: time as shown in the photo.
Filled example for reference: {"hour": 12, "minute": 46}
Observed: {"hour": 12, "minute": 21}
